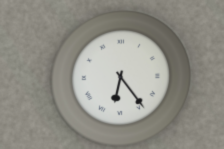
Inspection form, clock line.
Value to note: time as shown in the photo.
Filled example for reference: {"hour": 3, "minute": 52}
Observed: {"hour": 6, "minute": 24}
